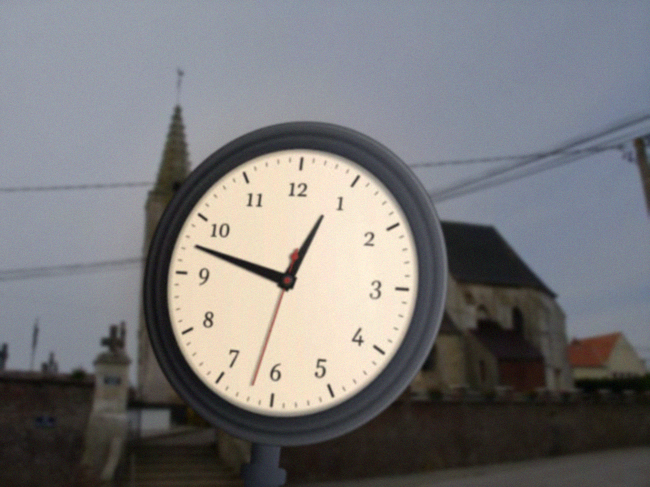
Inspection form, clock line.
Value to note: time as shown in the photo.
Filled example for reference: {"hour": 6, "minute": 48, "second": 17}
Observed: {"hour": 12, "minute": 47, "second": 32}
